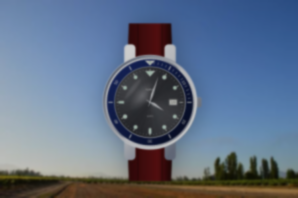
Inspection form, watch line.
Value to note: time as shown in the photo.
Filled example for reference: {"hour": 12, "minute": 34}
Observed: {"hour": 4, "minute": 3}
